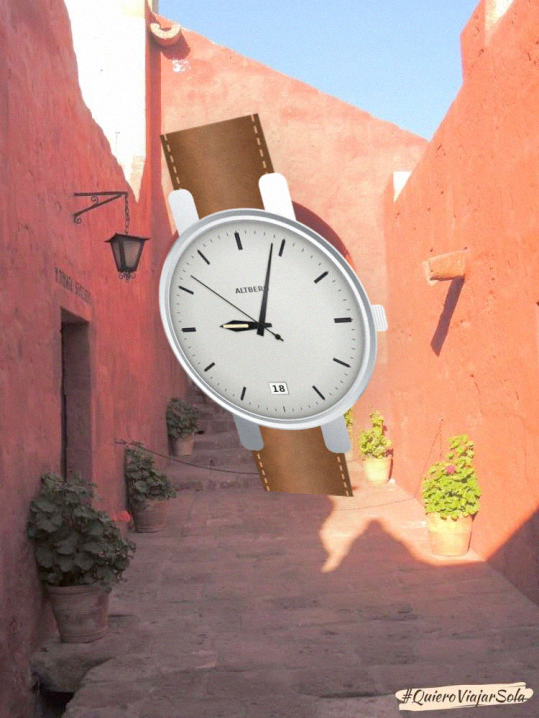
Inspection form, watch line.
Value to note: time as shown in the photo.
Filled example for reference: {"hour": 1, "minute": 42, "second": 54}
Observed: {"hour": 9, "minute": 3, "second": 52}
